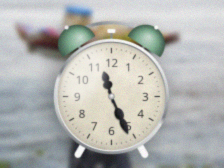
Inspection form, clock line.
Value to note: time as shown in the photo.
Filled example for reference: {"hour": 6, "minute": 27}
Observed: {"hour": 11, "minute": 26}
